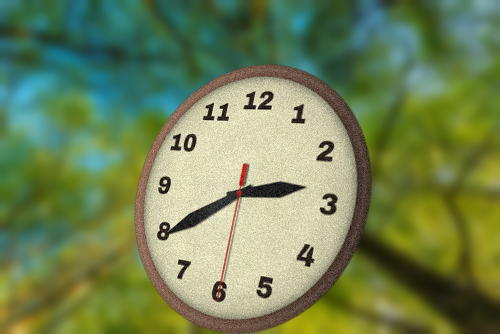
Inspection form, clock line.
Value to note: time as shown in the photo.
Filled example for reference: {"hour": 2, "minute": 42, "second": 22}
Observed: {"hour": 2, "minute": 39, "second": 30}
